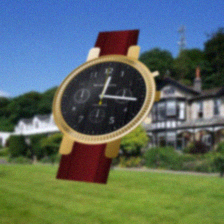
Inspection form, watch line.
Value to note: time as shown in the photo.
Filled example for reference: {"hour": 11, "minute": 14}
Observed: {"hour": 12, "minute": 16}
